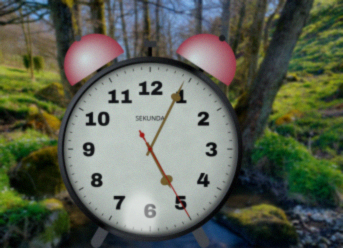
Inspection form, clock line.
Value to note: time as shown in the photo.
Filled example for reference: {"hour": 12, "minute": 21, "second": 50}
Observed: {"hour": 5, "minute": 4, "second": 25}
